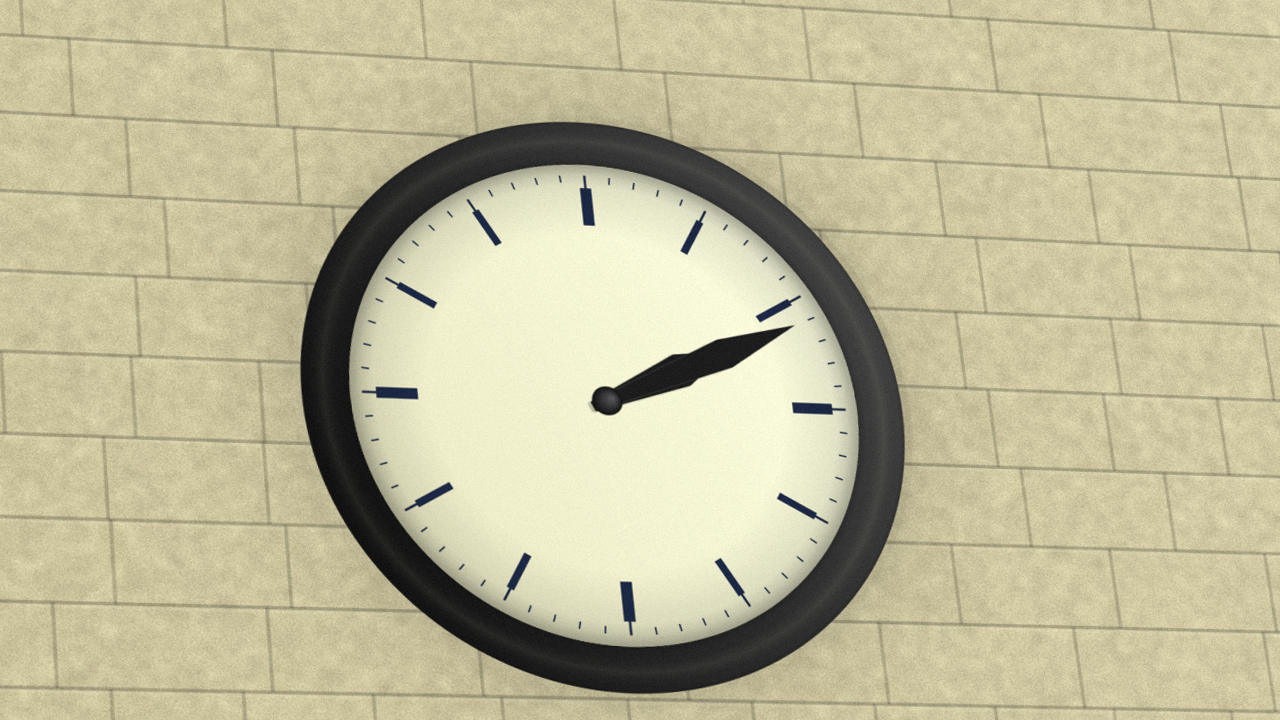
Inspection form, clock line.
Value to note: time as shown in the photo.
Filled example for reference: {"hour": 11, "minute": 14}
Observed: {"hour": 2, "minute": 11}
